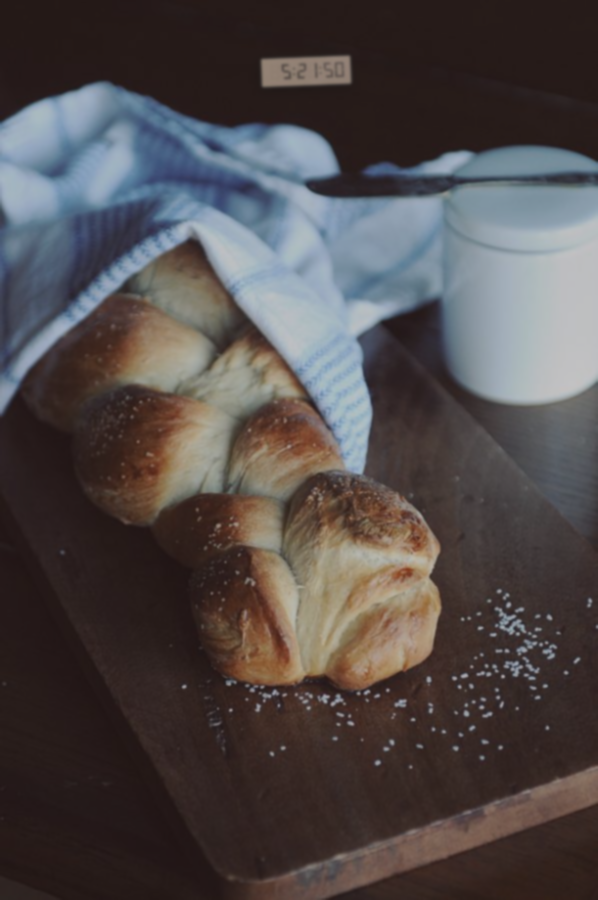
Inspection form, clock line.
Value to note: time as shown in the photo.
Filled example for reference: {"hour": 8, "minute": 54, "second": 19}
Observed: {"hour": 5, "minute": 21, "second": 50}
